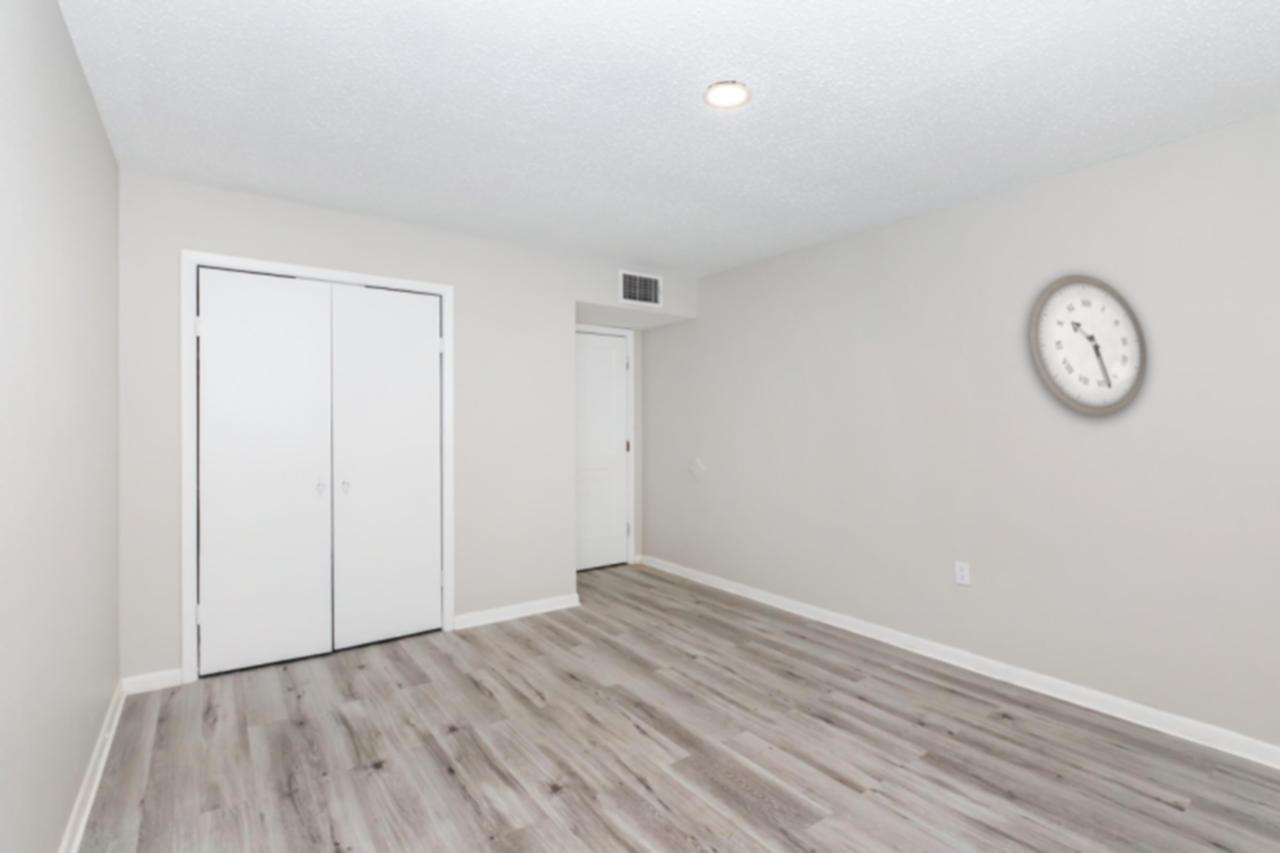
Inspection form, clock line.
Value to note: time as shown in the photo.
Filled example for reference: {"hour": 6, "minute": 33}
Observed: {"hour": 10, "minute": 28}
